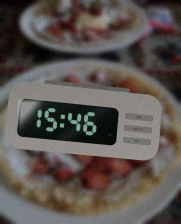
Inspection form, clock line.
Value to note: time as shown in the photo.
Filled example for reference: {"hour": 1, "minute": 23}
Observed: {"hour": 15, "minute": 46}
